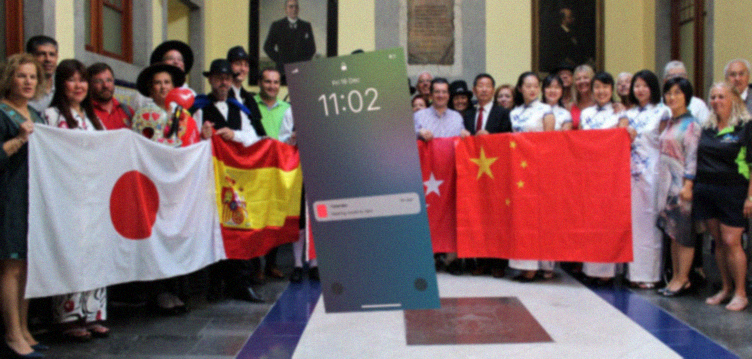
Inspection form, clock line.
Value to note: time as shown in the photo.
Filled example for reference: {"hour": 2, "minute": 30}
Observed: {"hour": 11, "minute": 2}
